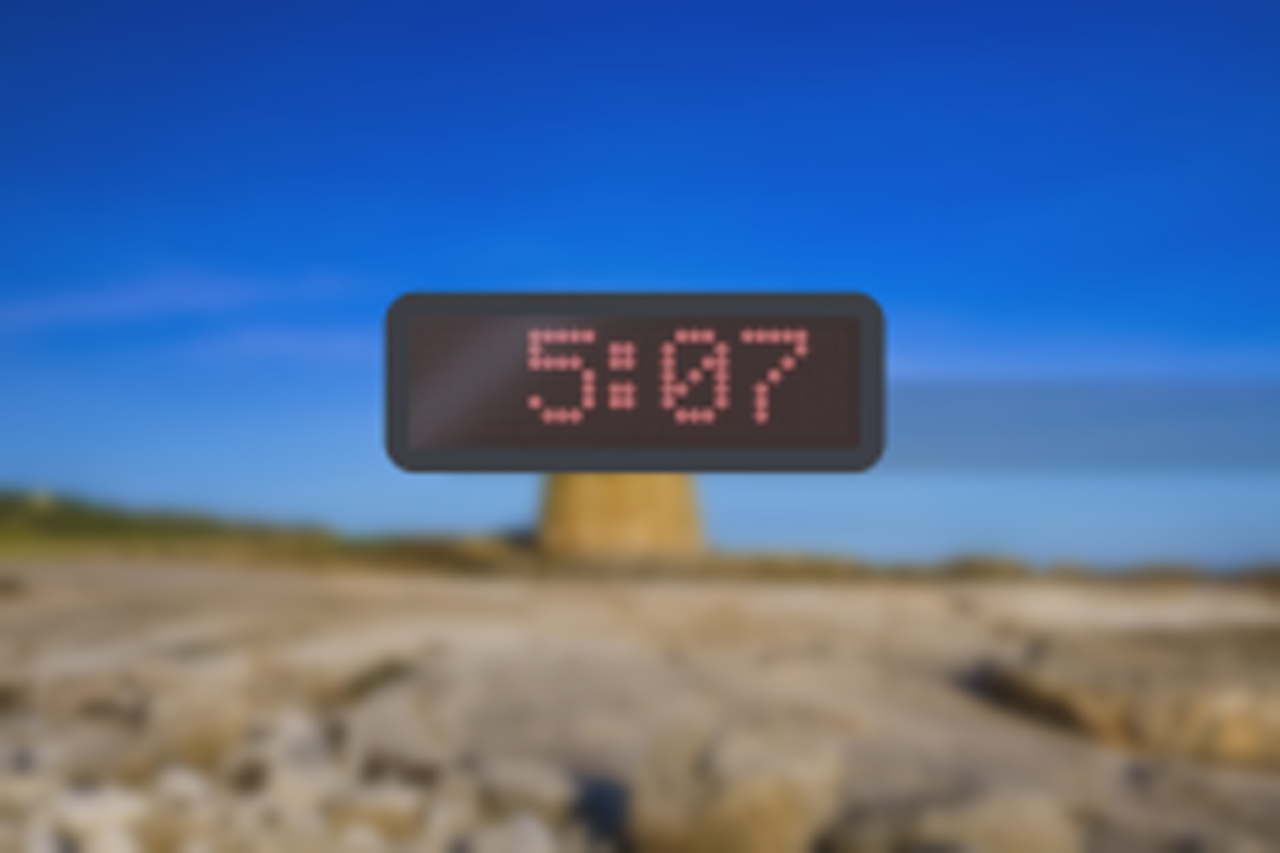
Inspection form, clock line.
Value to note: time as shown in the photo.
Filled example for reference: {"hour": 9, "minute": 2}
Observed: {"hour": 5, "minute": 7}
